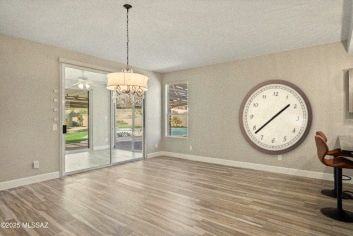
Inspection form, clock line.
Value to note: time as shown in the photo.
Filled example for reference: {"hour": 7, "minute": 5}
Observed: {"hour": 1, "minute": 38}
